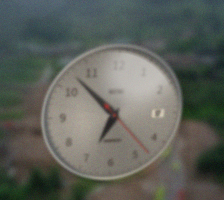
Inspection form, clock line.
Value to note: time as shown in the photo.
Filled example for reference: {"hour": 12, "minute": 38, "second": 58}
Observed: {"hour": 6, "minute": 52, "second": 23}
